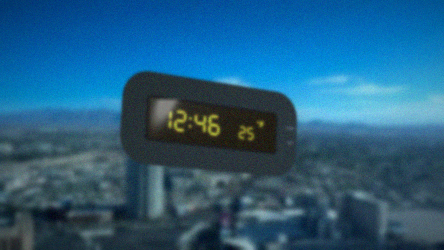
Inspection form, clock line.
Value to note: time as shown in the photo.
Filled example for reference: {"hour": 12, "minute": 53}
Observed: {"hour": 12, "minute": 46}
